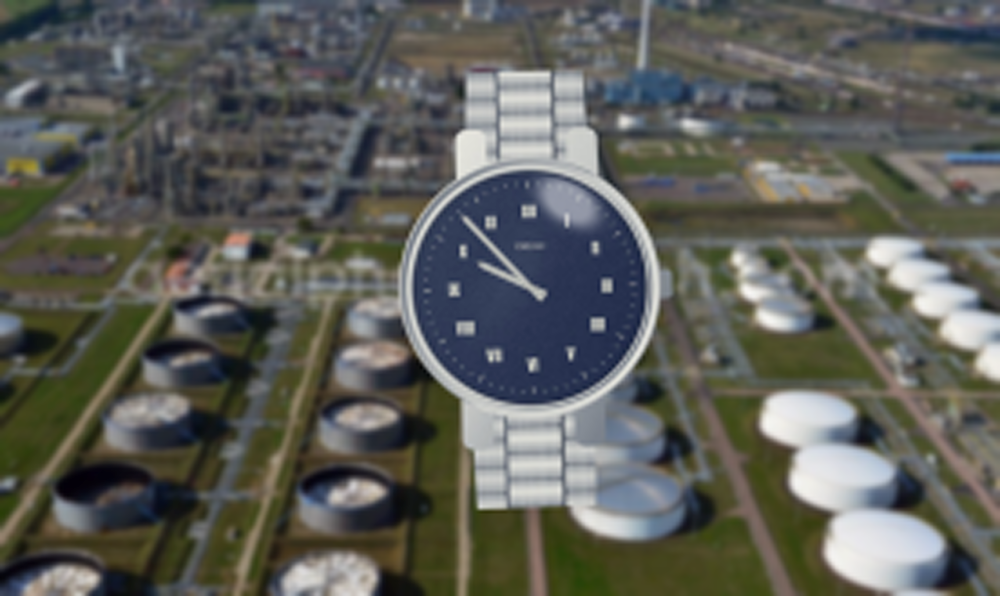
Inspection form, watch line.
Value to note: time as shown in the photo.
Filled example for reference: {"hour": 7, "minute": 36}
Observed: {"hour": 9, "minute": 53}
